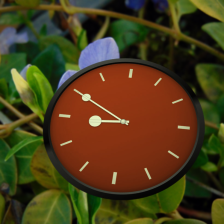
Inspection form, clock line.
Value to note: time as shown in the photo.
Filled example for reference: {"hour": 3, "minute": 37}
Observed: {"hour": 8, "minute": 50}
